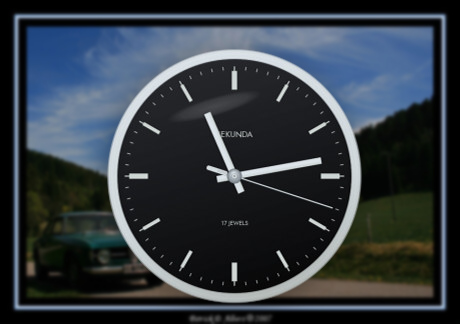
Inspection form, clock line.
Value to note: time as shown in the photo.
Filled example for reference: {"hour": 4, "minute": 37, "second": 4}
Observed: {"hour": 11, "minute": 13, "second": 18}
